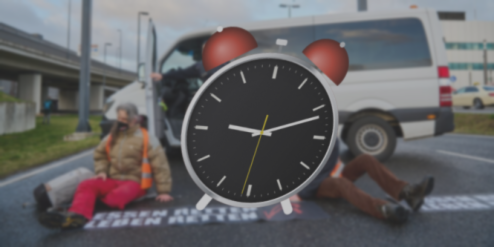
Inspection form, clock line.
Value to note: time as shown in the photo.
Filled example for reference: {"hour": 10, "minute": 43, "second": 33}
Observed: {"hour": 9, "minute": 11, "second": 31}
